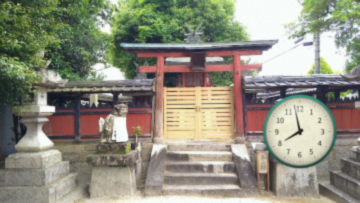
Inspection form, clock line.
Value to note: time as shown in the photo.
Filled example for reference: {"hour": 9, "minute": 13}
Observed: {"hour": 7, "minute": 58}
